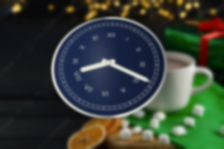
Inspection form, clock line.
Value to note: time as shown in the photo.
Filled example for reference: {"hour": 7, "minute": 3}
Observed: {"hour": 8, "minute": 19}
